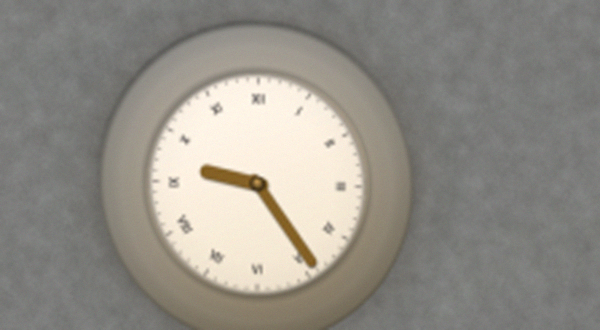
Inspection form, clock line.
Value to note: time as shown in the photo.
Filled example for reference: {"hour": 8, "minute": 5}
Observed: {"hour": 9, "minute": 24}
